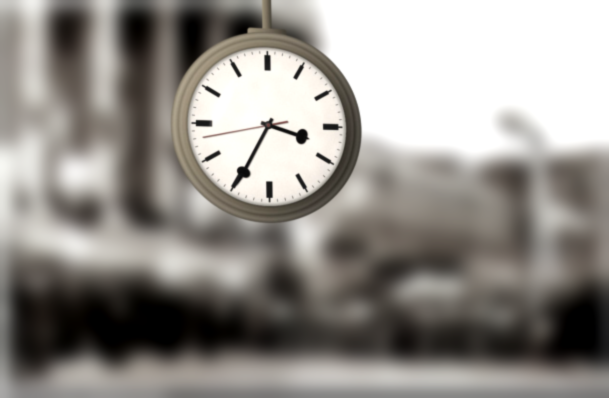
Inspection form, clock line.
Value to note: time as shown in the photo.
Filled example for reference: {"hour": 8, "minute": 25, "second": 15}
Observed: {"hour": 3, "minute": 34, "second": 43}
